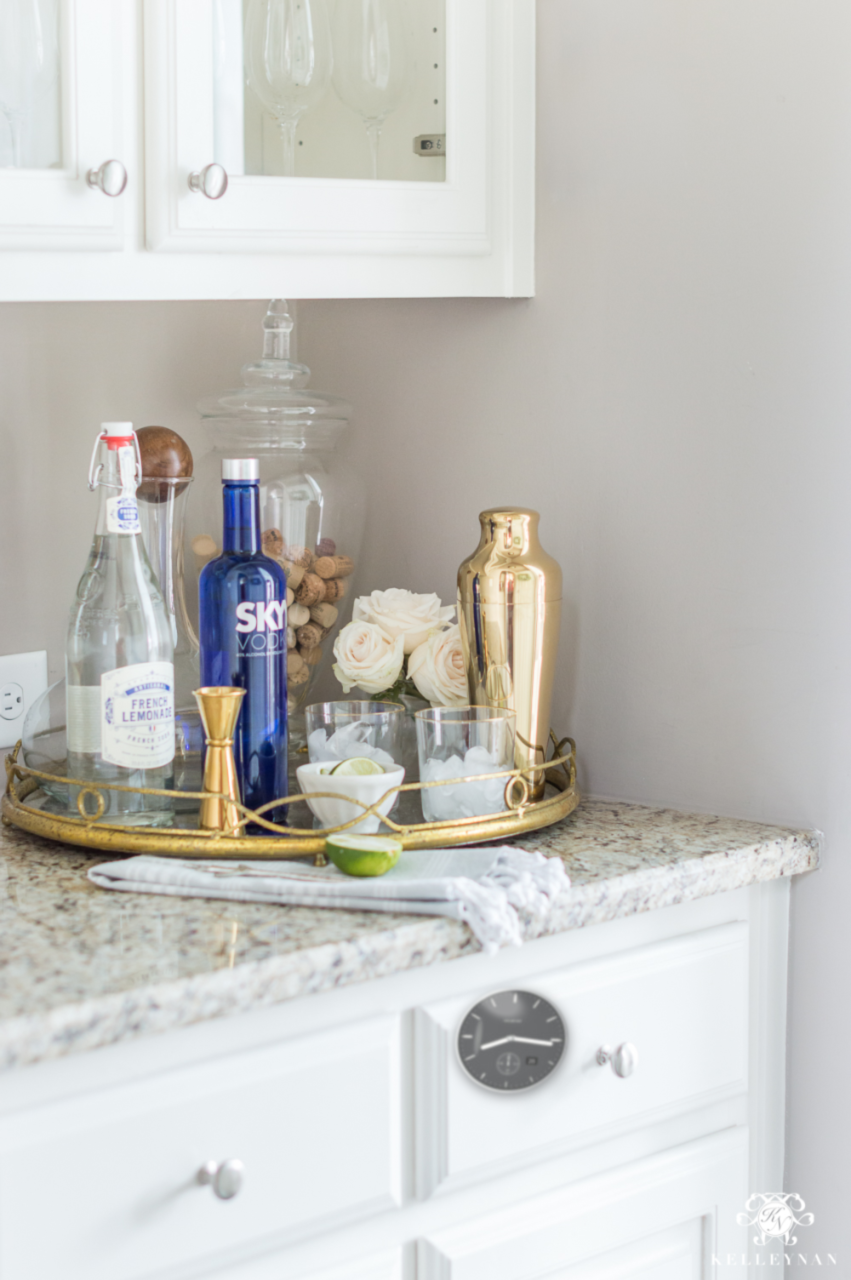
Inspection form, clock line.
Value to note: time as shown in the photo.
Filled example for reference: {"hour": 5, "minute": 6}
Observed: {"hour": 8, "minute": 16}
